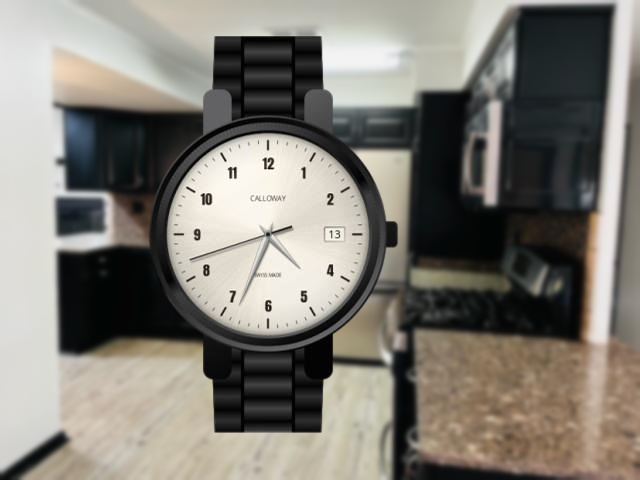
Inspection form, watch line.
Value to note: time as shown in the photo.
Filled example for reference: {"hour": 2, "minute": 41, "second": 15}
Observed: {"hour": 4, "minute": 33, "second": 42}
